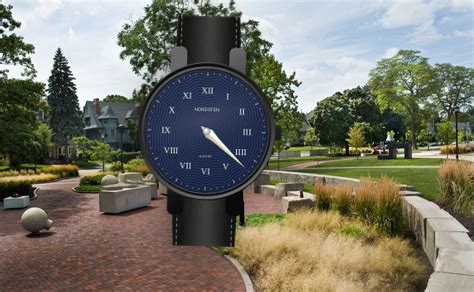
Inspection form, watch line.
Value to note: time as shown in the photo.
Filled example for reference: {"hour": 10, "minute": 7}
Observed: {"hour": 4, "minute": 22}
